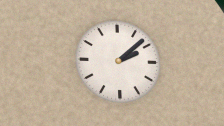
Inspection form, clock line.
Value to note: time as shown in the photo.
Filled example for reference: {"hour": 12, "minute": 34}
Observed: {"hour": 2, "minute": 8}
